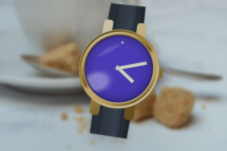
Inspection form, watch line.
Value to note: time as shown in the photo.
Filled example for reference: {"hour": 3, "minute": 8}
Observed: {"hour": 4, "minute": 12}
